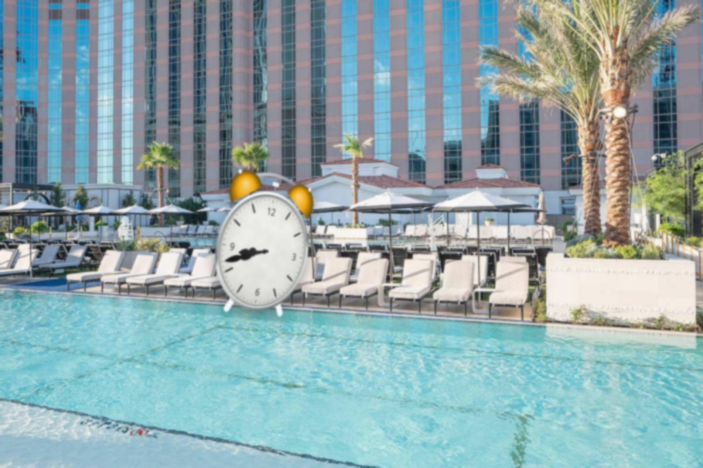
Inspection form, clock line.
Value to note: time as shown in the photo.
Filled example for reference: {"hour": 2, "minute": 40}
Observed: {"hour": 8, "minute": 42}
